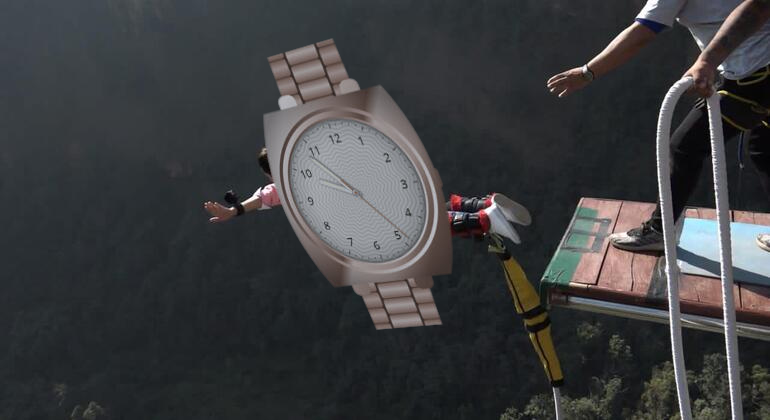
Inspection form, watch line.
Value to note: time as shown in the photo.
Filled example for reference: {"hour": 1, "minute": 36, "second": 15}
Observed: {"hour": 9, "minute": 53, "second": 24}
